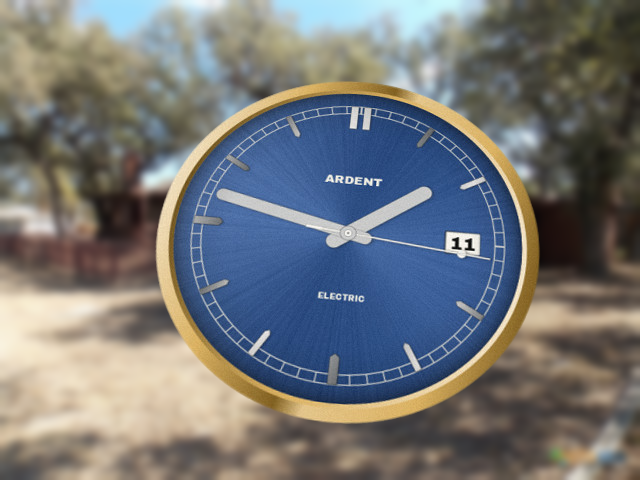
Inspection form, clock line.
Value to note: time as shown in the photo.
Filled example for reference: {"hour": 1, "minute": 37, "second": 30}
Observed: {"hour": 1, "minute": 47, "second": 16}
